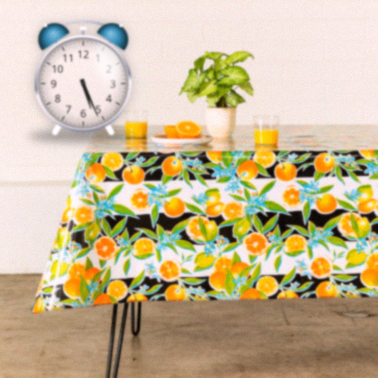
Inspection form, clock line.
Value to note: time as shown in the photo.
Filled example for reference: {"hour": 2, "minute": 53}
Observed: {"hour": 5, "minute": 26}
